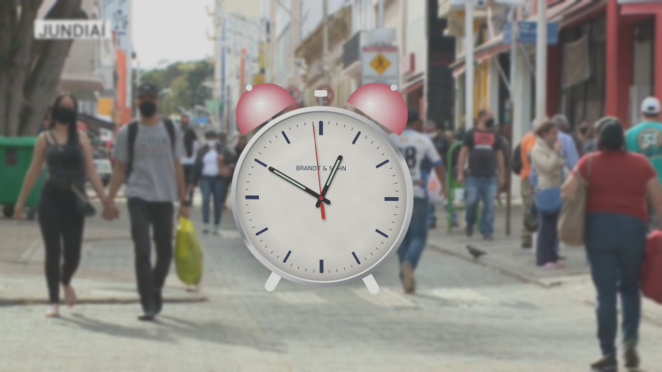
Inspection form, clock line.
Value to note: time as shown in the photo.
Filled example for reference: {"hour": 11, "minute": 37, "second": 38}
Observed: {"hour": 12, "minute": 49, "second": 59}
